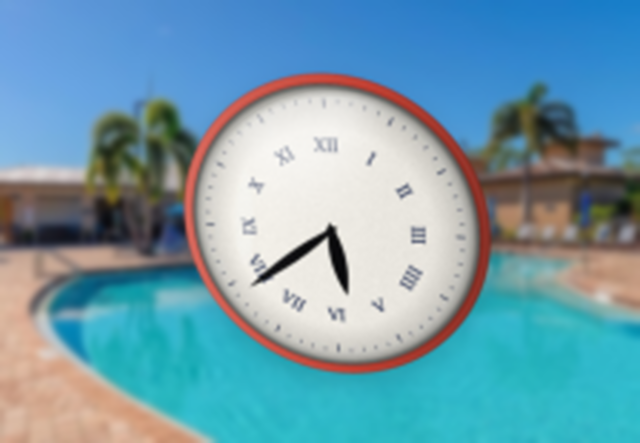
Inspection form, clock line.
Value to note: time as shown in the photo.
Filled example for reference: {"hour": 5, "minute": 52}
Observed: {"hour": 5, "minute": 39}
